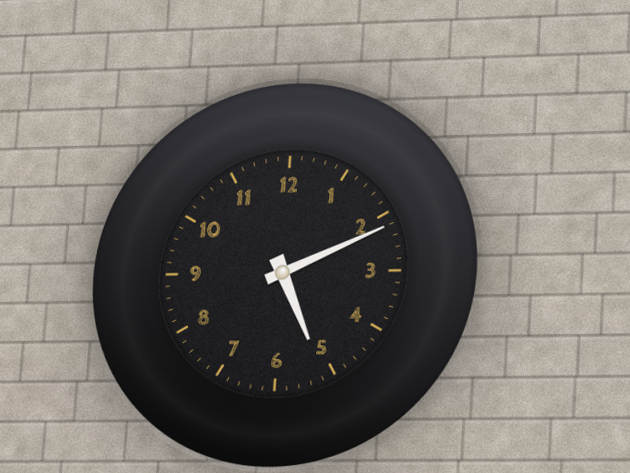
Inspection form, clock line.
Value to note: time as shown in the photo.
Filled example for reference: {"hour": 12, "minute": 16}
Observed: {"hour": 5, "minute": 11}
